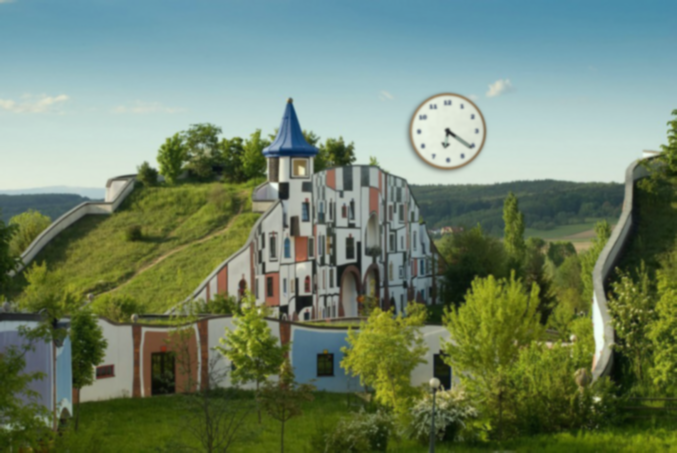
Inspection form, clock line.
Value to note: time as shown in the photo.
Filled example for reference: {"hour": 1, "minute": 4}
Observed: {"hour": 6, "minute": 21}
